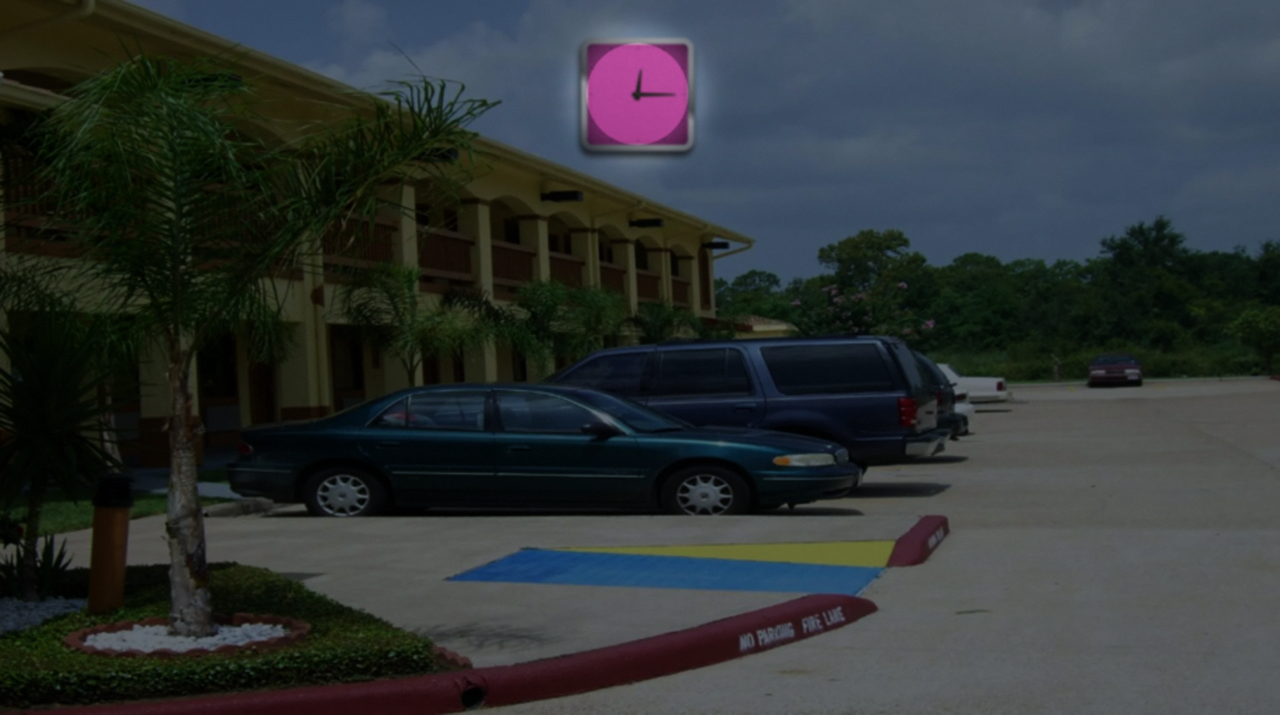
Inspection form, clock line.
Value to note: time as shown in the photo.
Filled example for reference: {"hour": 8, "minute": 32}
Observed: {"hour": 12, "minute": 15}
